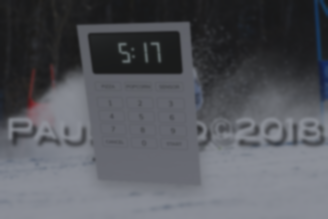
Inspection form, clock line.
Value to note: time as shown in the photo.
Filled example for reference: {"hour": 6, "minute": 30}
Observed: {"hour": 5, "minute": 17}
